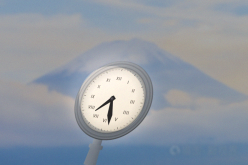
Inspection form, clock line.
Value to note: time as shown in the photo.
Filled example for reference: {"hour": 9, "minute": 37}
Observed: {"hour": 7, "minute": 28}
